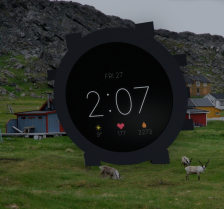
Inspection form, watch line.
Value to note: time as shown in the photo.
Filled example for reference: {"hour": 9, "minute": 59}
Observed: {"hour": 2, "minute": 7}
